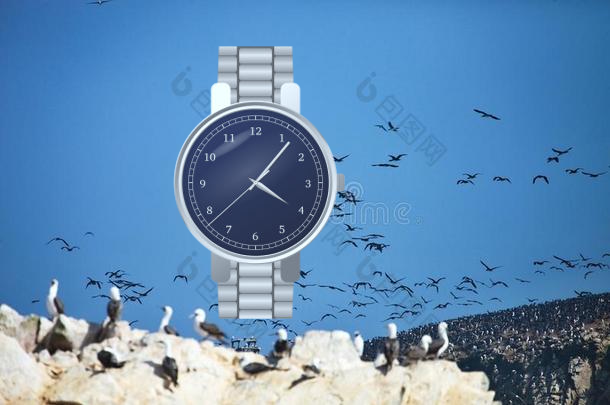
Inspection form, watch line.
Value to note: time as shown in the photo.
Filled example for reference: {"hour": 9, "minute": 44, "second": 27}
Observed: {"hour": 4, "minute": 6, "second": 38}
